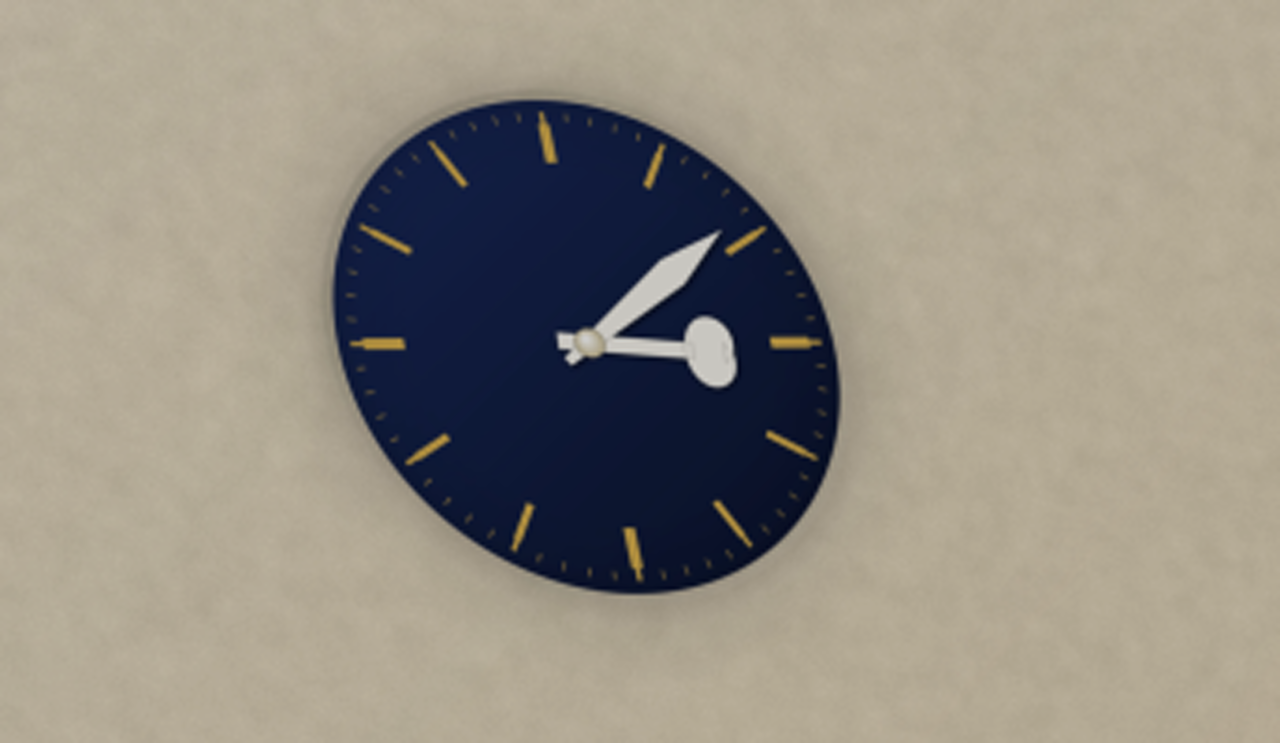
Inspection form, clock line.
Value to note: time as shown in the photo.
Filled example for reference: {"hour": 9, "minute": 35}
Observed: {"hour": 3, "minute": 9}
